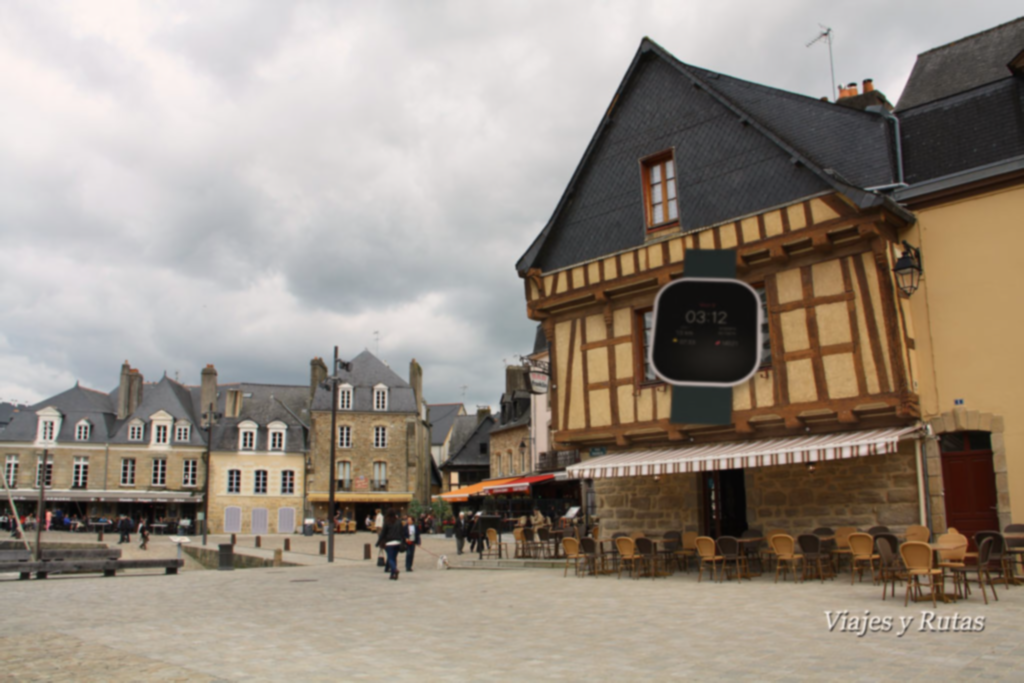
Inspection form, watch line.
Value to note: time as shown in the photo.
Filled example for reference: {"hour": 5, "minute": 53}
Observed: {"hour": 3, "minute": 12}
